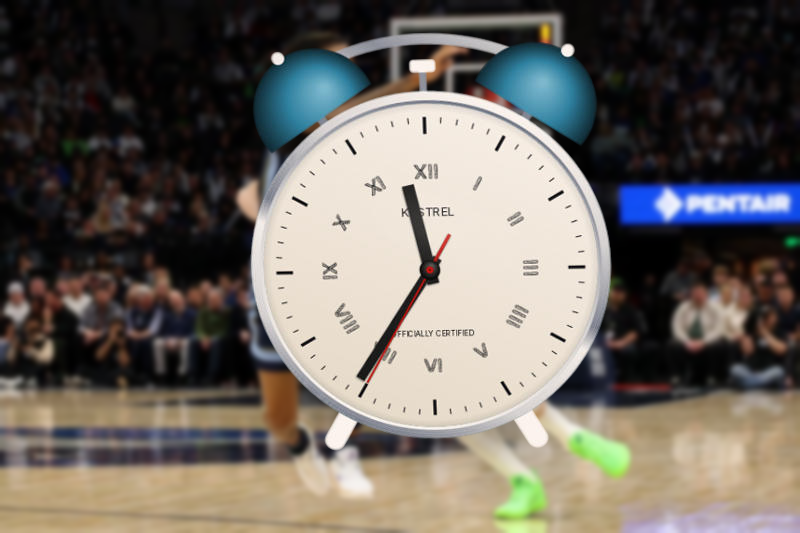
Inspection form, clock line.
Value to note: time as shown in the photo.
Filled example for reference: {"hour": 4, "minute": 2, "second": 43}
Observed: {"hour": 11, "minute": 35, "second": 35}
